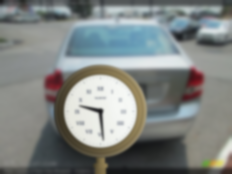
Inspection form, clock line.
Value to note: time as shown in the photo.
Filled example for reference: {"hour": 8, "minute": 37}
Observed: {"hour": 9, "minute": 29}
